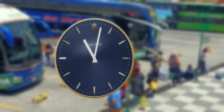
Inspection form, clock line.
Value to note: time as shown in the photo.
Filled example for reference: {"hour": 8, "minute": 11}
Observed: {"hour": 11, "minute": 2}
